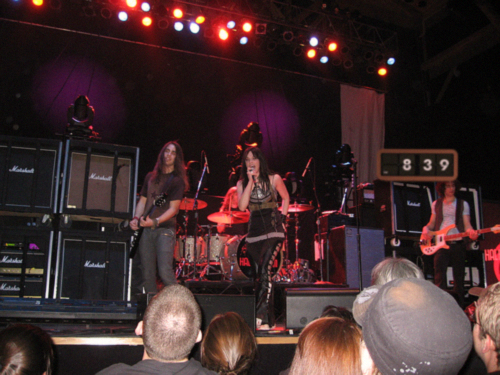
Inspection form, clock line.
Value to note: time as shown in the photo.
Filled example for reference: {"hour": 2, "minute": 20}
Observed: {"hour": 8, "minute": 39}
